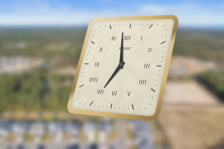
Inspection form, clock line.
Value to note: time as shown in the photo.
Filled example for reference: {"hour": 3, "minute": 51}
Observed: {"hour": 6, "minute": 58}
